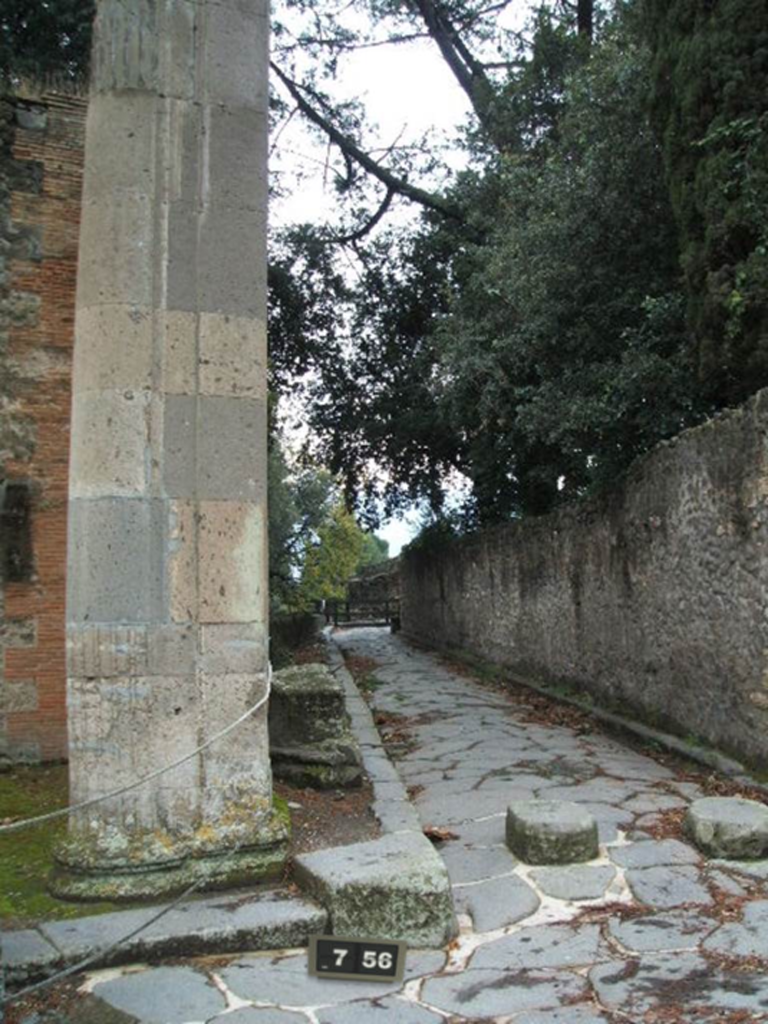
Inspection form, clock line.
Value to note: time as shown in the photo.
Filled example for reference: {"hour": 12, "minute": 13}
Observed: {"hour": 7, "minute": 56}
